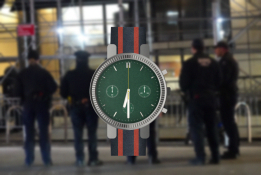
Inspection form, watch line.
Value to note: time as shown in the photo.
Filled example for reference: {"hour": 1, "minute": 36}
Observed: {"hour": 6, "minute": 30}
